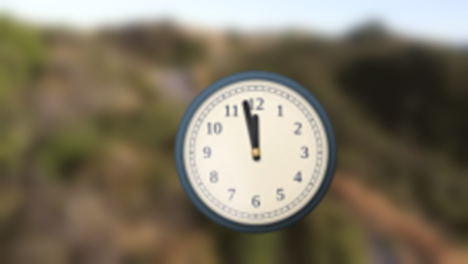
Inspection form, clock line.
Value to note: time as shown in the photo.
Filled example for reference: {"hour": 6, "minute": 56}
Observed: {"hour": 11, "minute": 58}
